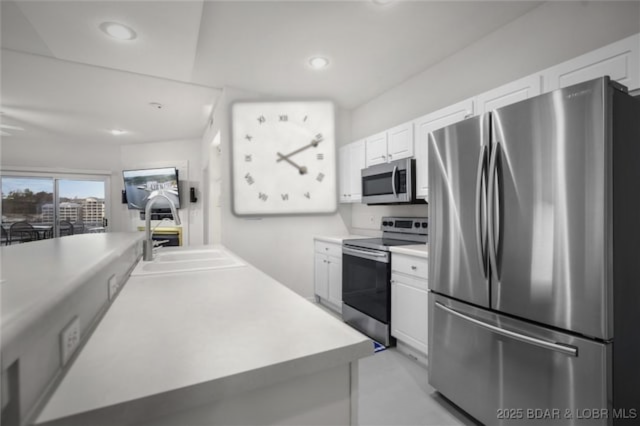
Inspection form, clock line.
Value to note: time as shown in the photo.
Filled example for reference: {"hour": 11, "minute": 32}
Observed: {"hour": 4, "minute": 11}
